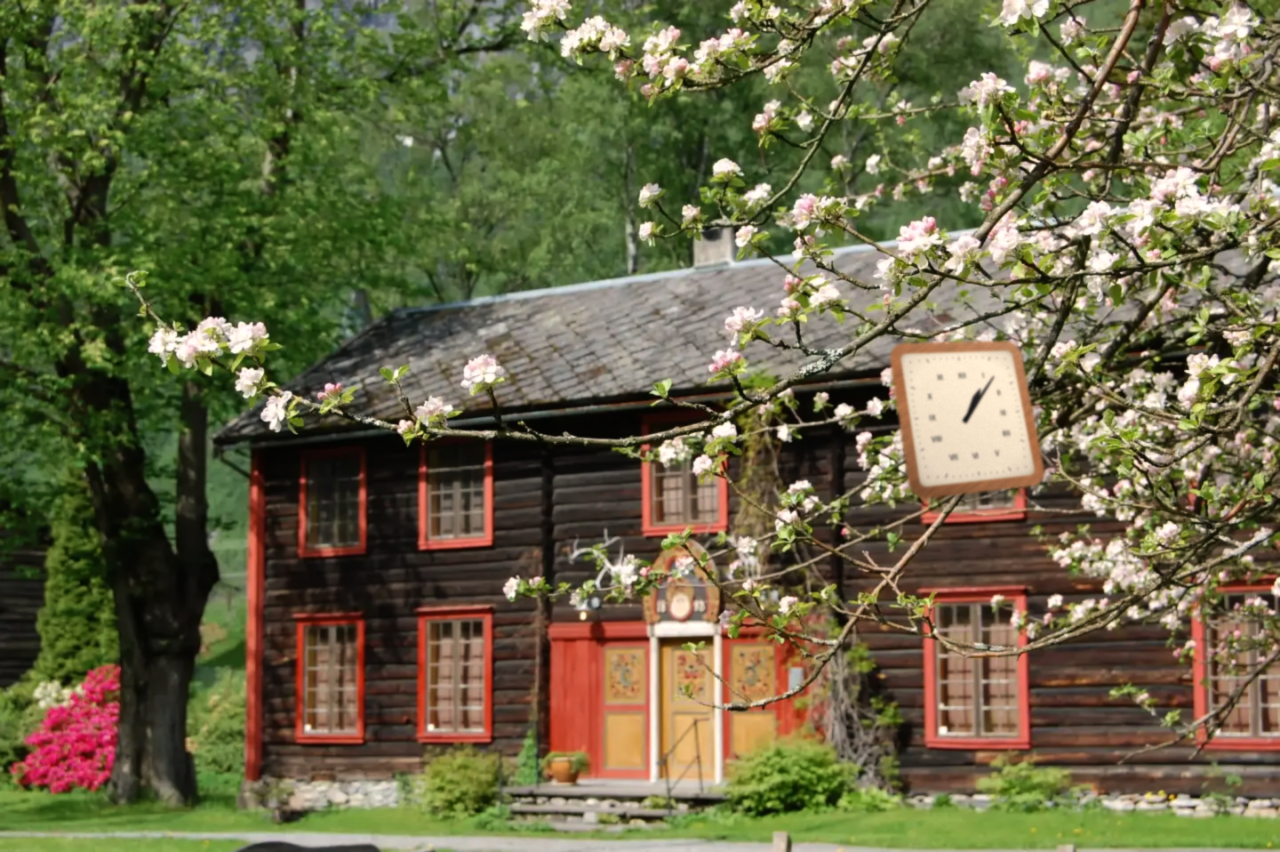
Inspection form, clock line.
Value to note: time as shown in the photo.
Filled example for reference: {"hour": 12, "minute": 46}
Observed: {"hour": 1, "minute": 7}
